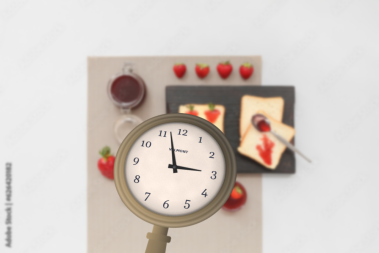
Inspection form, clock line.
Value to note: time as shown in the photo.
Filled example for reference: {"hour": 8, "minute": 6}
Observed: {"hour": 2, "minute": 57}
